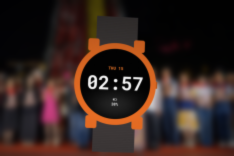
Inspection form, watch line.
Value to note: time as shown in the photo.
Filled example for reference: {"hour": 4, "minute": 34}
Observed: {"hour": 2, "minute": 57}
